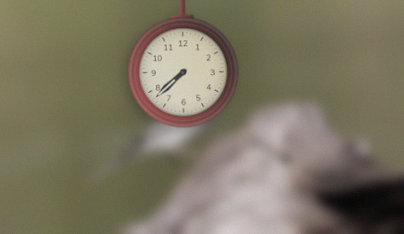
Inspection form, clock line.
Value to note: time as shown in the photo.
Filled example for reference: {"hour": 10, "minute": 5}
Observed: {"hour": 7, "minute": 38}
